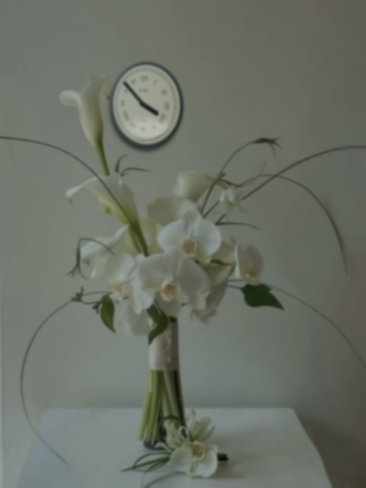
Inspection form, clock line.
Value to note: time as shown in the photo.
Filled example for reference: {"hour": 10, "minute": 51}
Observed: {"hour": 3, "minute": 52}
